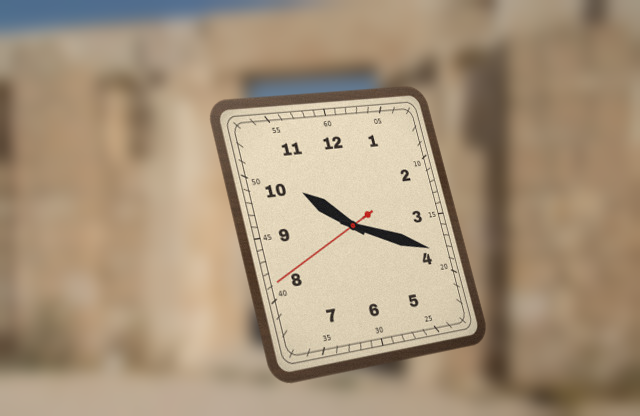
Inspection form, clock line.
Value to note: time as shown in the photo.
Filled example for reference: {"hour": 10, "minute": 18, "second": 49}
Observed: {"hour": 10, "minute": 18, "second": 41}
